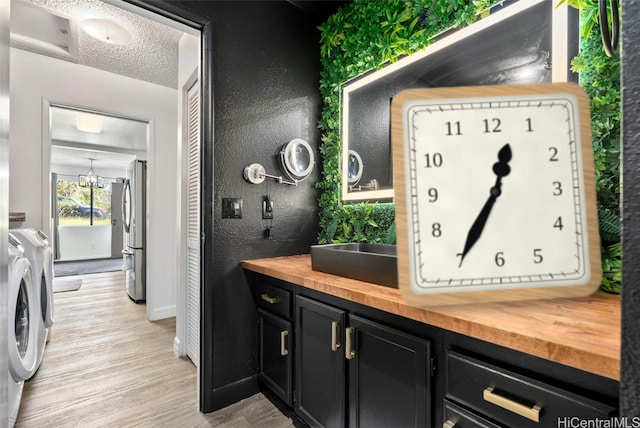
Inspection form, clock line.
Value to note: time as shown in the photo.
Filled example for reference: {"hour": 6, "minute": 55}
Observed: {"hour": 12, "minute": 35}
